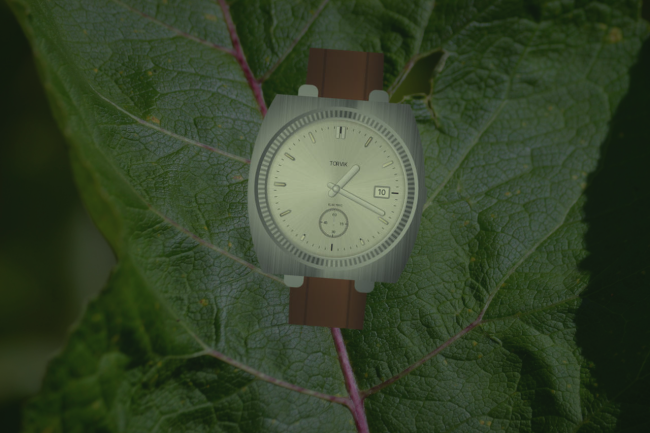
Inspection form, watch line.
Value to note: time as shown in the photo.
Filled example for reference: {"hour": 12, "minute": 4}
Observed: {"hour": 1, "minute": 19}
